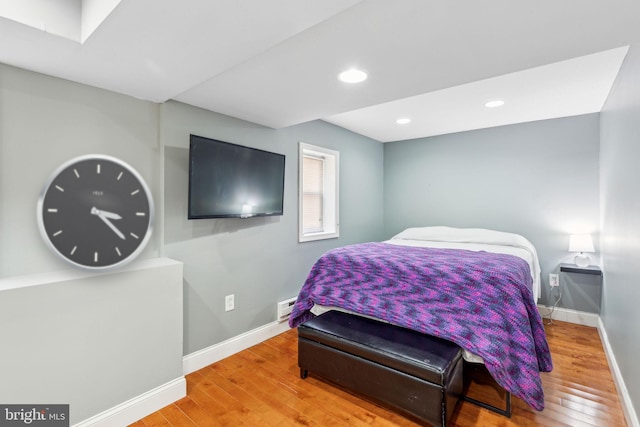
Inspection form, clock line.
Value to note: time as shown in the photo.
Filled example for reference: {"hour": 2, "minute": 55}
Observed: {"hour": 3, "minute": 22}
